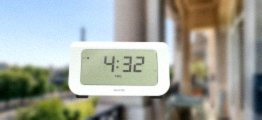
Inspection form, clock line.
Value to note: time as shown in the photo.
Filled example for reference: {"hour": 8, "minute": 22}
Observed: {"hour": 4, "minute": 32}
